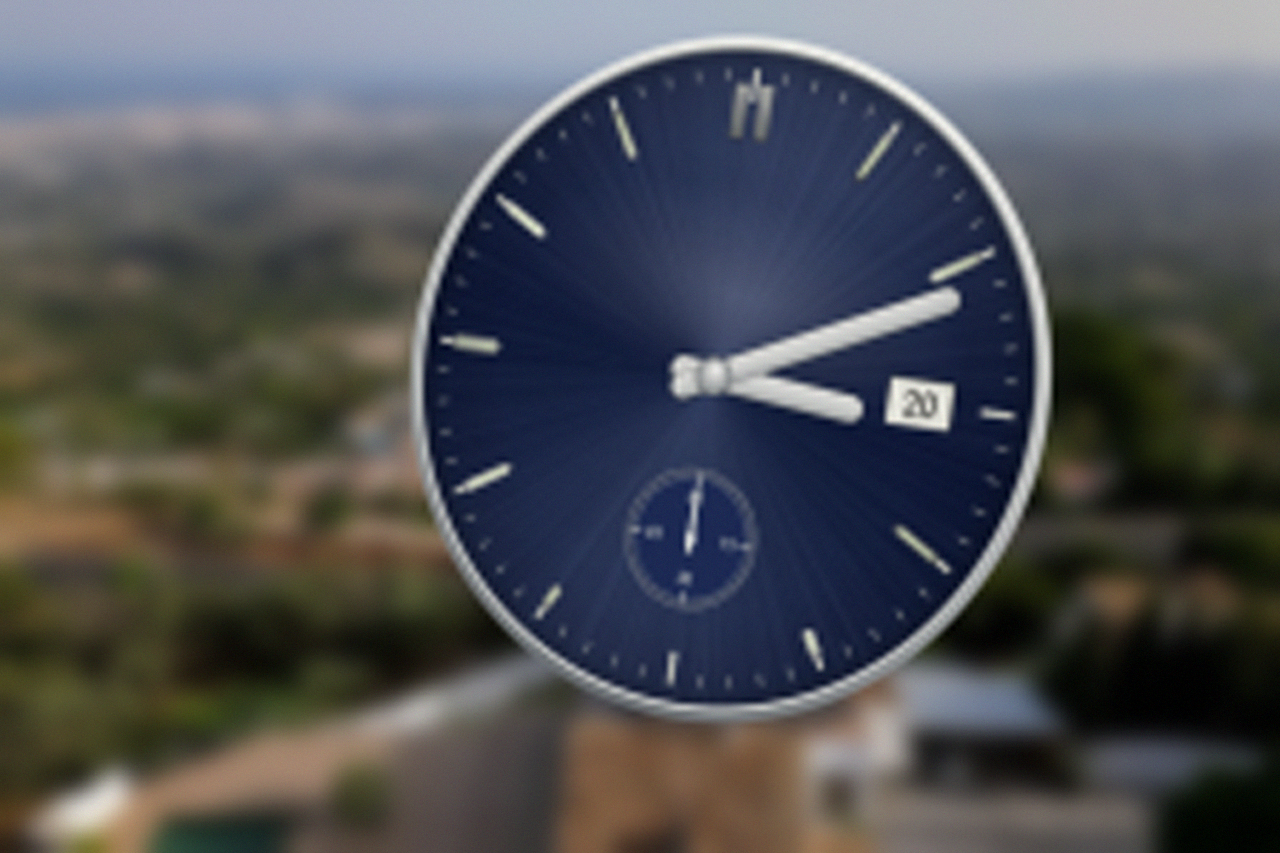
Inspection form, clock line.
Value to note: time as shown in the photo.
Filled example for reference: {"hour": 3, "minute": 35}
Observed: {"hour": 3, "minute": 11}
